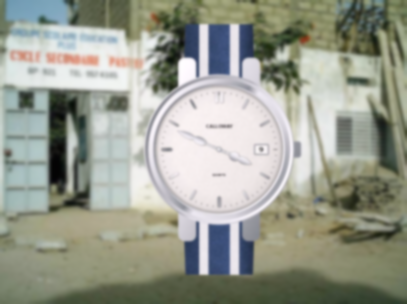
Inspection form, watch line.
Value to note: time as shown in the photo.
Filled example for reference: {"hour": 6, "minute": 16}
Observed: {"hour": 3, "minute": 49}
